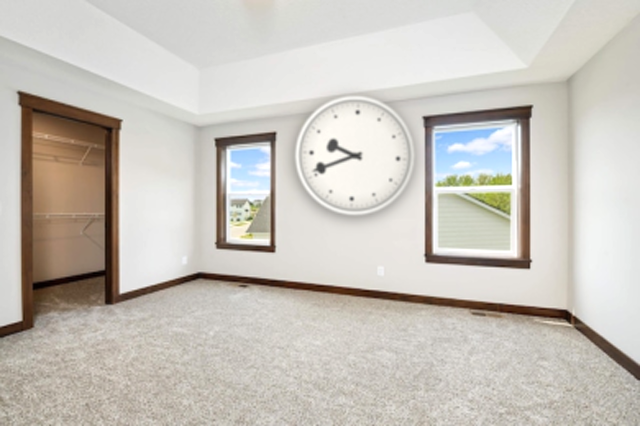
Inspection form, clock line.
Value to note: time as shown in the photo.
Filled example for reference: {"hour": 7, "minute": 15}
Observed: {"hour": 9, "minute": 41}
